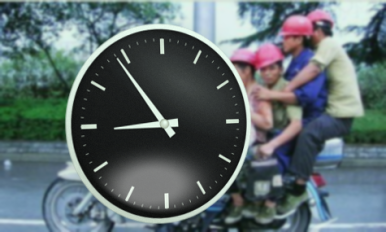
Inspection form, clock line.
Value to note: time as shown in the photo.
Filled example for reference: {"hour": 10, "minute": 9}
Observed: {"hour": 8, "minute": 54}
